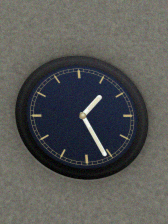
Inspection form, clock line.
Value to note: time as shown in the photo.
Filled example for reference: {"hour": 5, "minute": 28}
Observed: {"hour": 1, "minute": 26}
